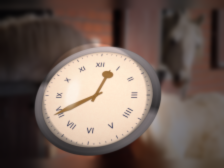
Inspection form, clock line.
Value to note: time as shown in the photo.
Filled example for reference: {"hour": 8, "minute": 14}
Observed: {"hour": 12, "minute": 40}
